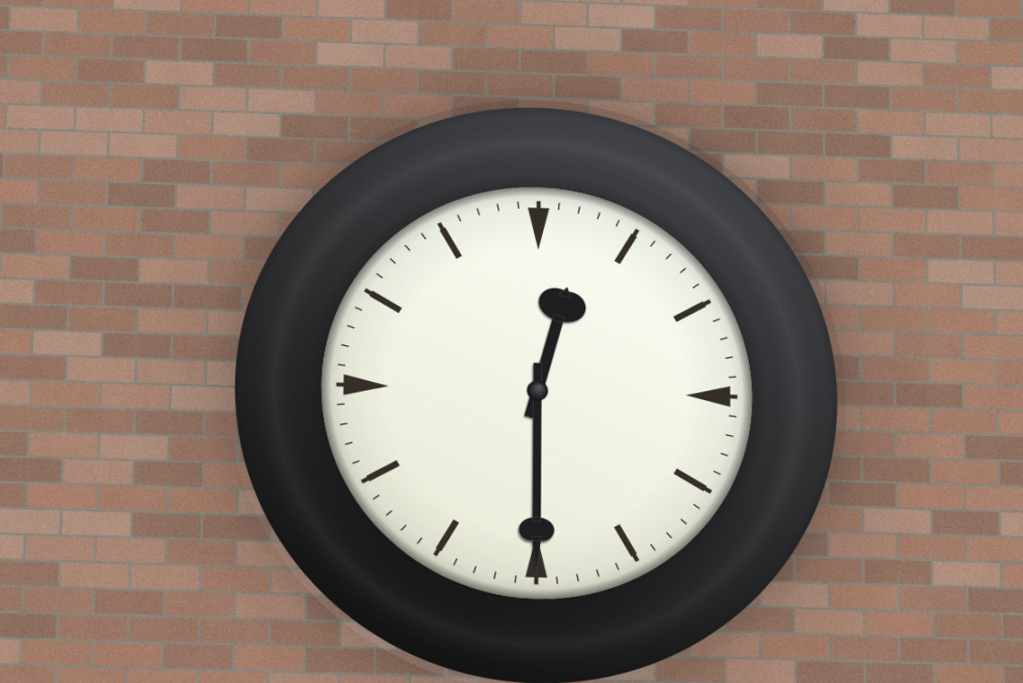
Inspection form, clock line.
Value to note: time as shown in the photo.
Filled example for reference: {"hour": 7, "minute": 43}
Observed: {"hour": 12, "minute": 30}
